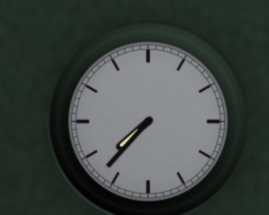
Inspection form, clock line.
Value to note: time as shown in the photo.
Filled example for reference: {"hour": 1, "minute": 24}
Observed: {"hour": 7, "minute": 37}
